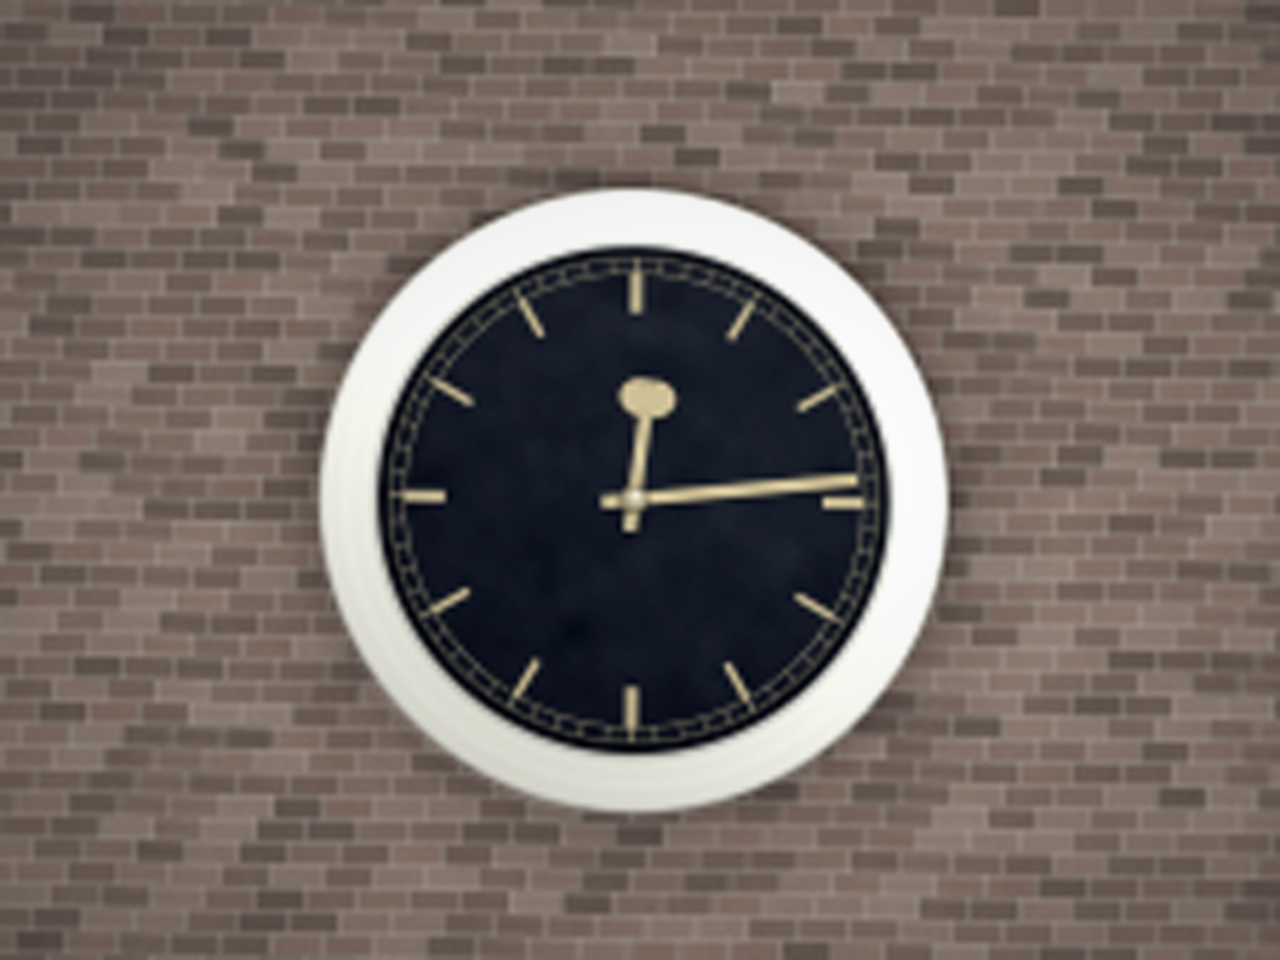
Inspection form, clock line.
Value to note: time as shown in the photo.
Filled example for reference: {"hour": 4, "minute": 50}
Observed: {"hour": 12, "minute": 14}
